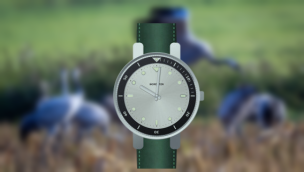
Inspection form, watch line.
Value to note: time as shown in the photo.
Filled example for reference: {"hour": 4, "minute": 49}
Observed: {"hour": 10, "minute": 1}
